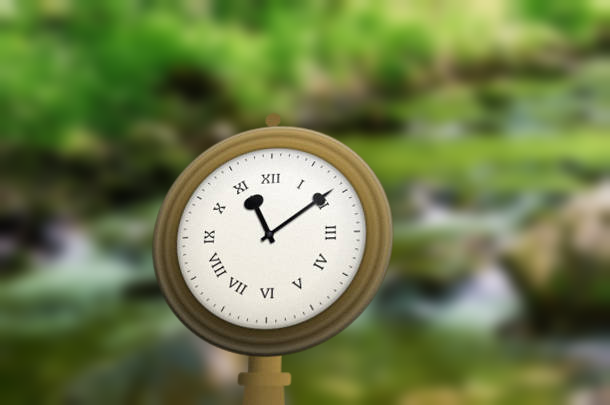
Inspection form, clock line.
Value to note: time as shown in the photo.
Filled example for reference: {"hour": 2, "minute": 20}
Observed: {"hour": 11, "minute": 9}
